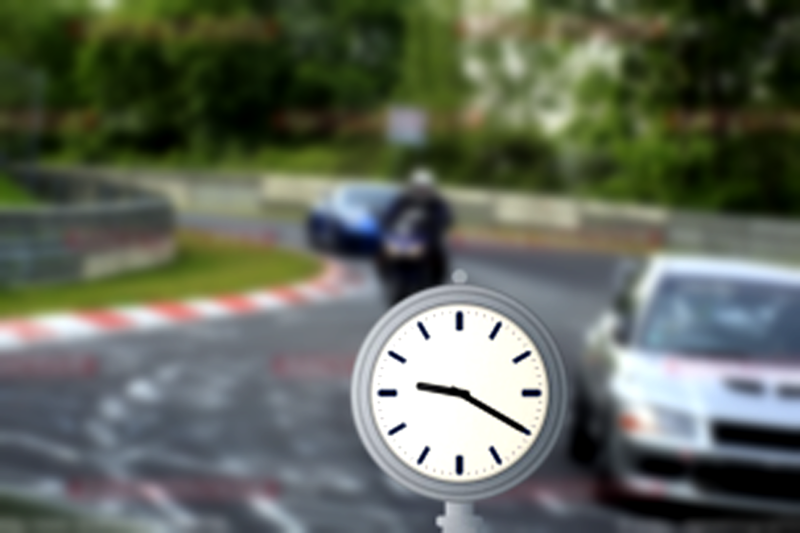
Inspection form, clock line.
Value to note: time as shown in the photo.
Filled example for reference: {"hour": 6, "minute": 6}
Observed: {"hour": 9, "minute": 20}
